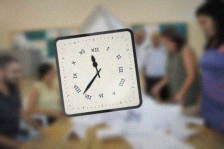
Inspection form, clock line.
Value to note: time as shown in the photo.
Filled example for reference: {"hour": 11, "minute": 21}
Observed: {"hour": 11, "minute": 37}
